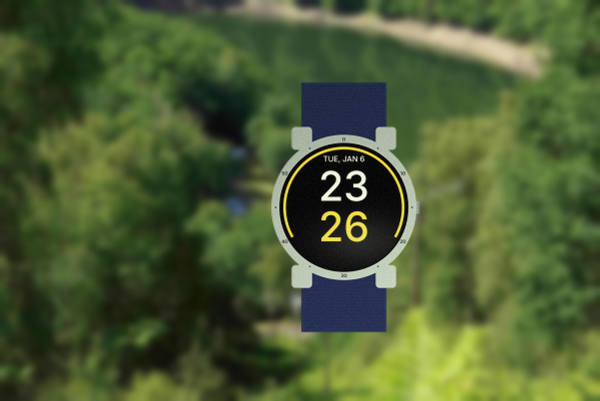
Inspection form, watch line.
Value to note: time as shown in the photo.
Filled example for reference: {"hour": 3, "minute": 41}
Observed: {"hour": 23, "minute": 26}
